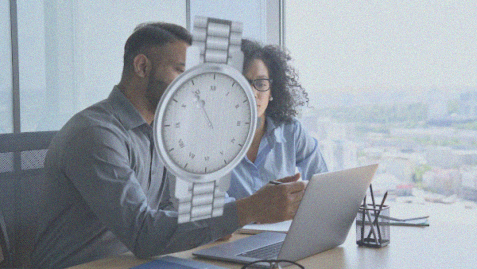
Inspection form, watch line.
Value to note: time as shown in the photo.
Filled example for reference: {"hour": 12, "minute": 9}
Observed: {"hour": 10, "minute": 54}
